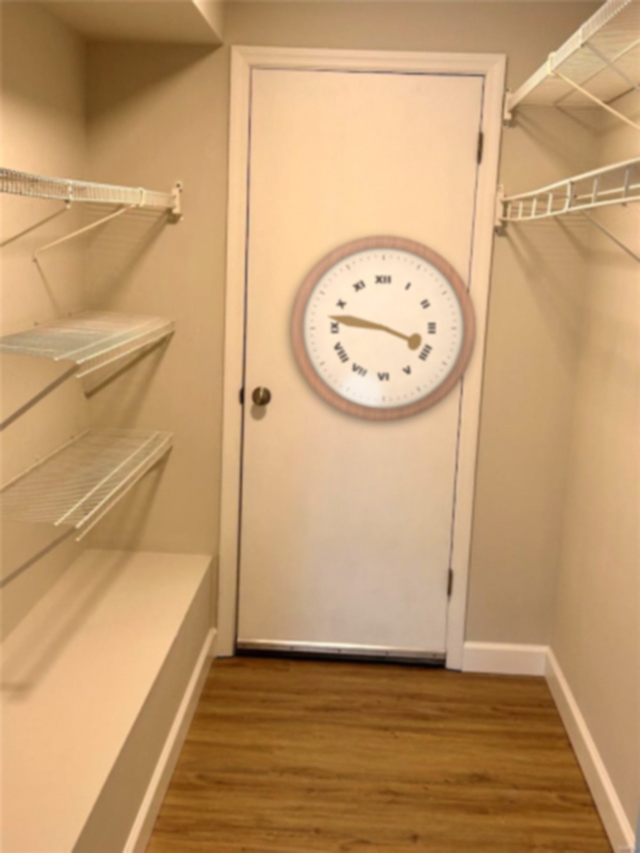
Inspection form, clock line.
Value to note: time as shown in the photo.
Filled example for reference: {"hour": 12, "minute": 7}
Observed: {"hour": 3, "minute": 47}
